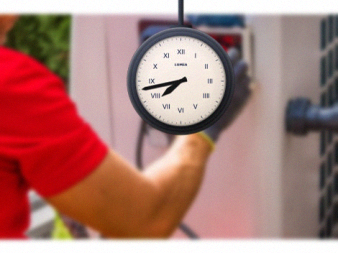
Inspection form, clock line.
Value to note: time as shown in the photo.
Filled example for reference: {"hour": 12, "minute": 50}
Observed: {"hour": 7, "minute": 43}
